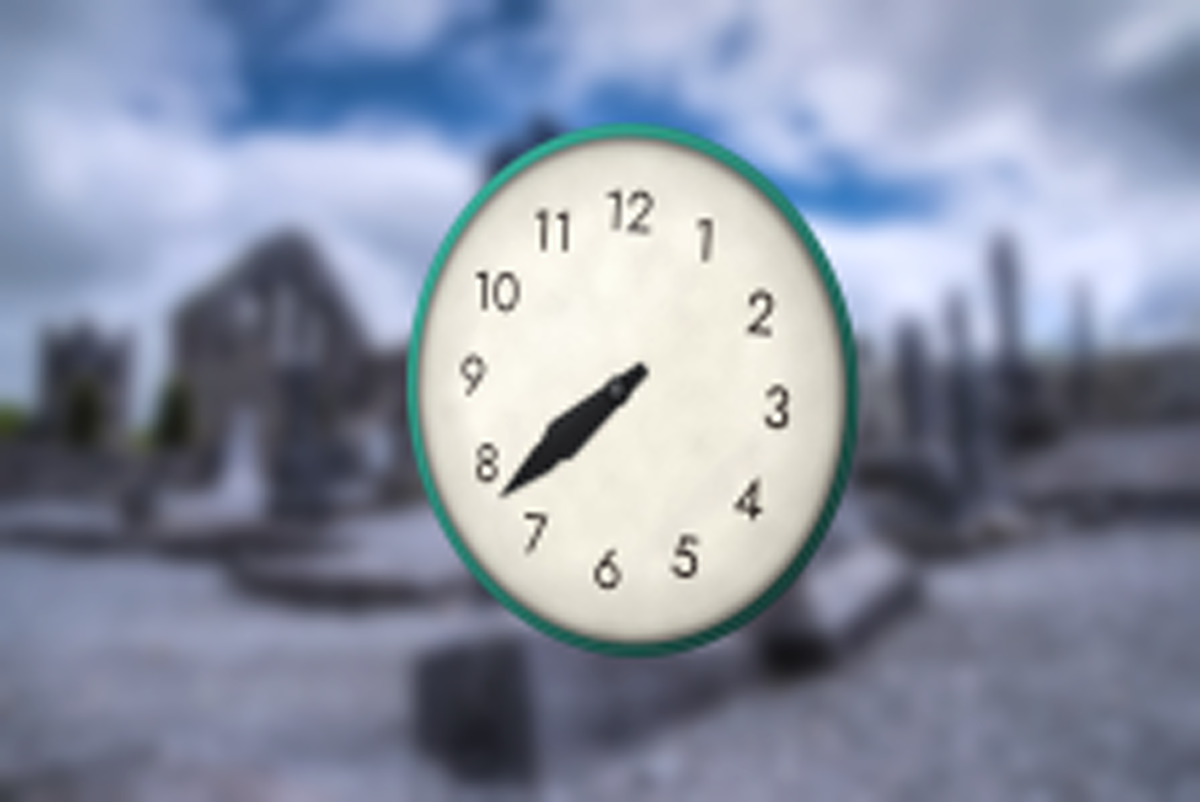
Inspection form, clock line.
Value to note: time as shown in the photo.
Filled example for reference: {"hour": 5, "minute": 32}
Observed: {"hour": 7, "minute": 38}
